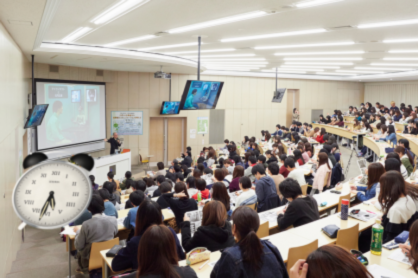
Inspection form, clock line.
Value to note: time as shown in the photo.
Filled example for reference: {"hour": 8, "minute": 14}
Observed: {"hour": 5, "minute": 32}
